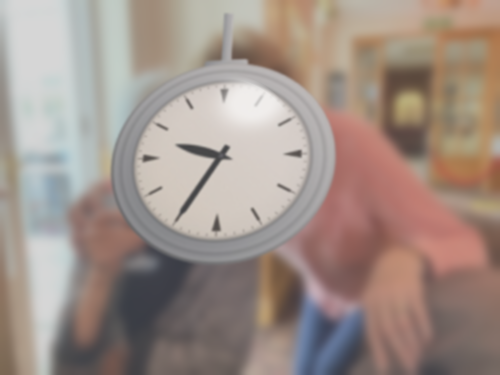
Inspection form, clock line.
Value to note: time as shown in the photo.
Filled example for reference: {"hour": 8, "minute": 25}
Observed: {"hour": 9, "minute": 35}
